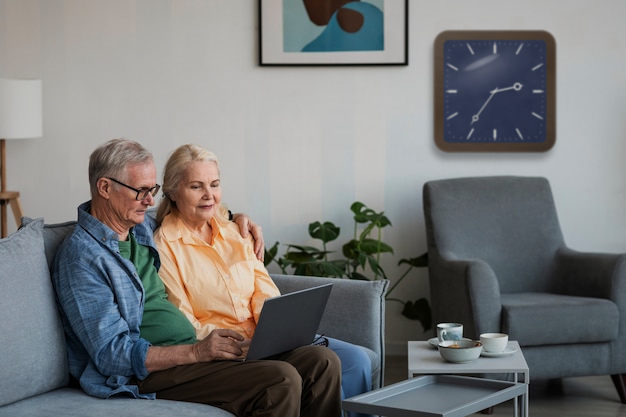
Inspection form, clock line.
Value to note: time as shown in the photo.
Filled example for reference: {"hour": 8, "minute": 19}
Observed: {"hour": 2, "minute": 36}
